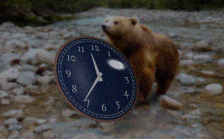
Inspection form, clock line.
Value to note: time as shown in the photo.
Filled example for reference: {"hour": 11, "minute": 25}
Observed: {"hour": 11, "minute": 36}
